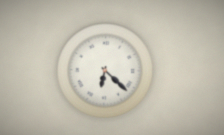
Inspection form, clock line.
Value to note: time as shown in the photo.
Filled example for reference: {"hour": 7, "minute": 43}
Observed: {"hour": 6, "minute": 22}
